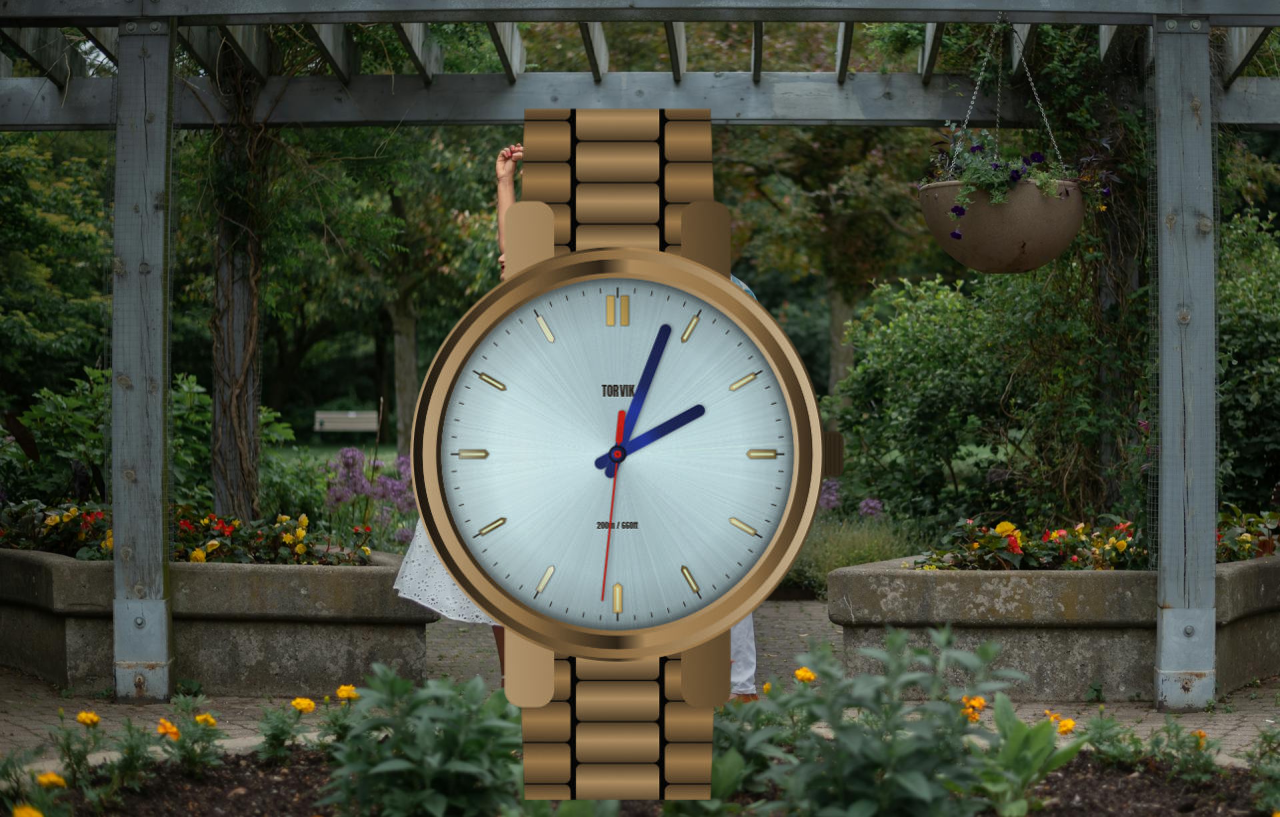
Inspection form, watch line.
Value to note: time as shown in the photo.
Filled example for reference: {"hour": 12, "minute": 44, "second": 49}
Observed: {"hour": 2, "minute": 3, "second": 31}
